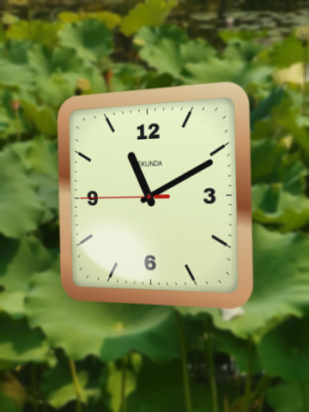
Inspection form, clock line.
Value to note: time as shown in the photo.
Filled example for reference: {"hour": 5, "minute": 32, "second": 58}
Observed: {"hour": 11, "minute": 10, "second": 45}
